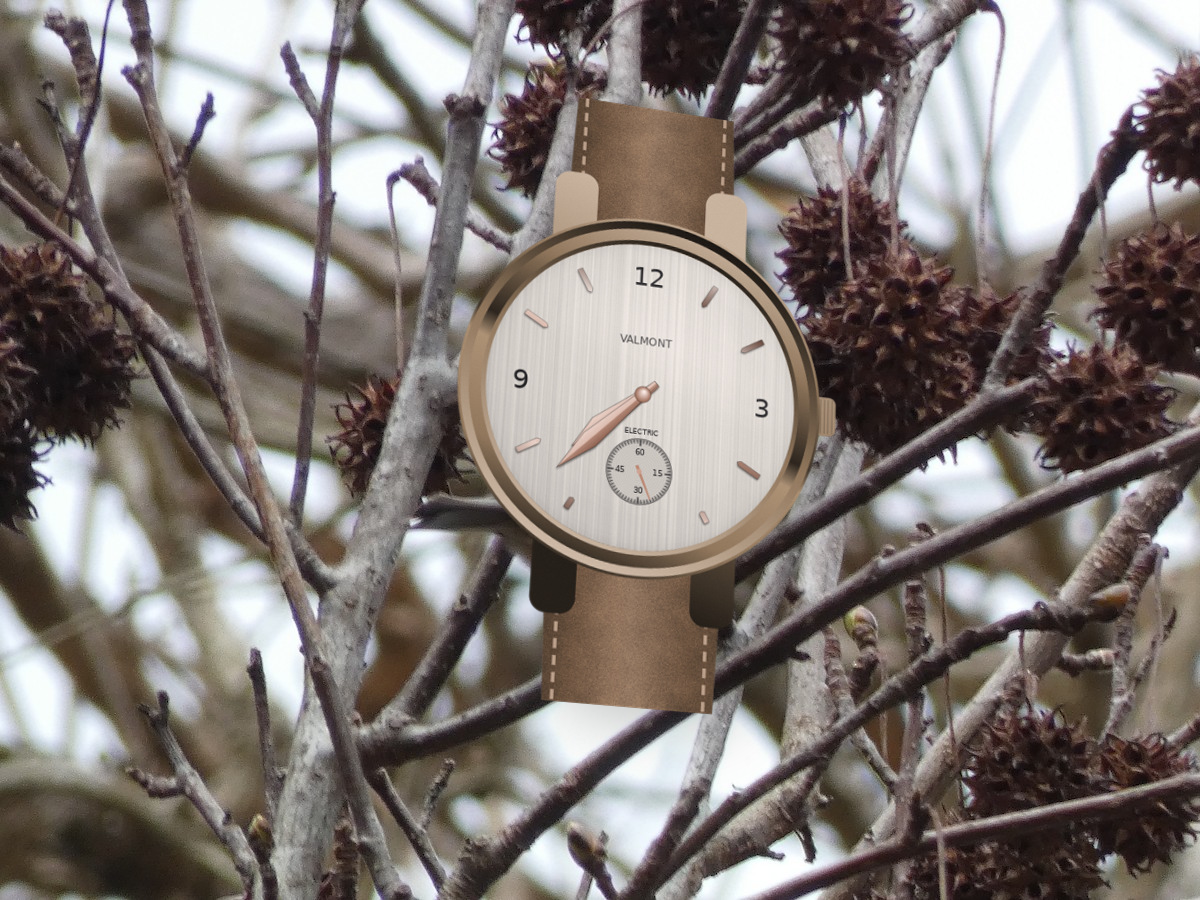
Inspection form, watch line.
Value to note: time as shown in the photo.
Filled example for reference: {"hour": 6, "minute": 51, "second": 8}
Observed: {"hour": 7, "minute": 37, "second": 26}
